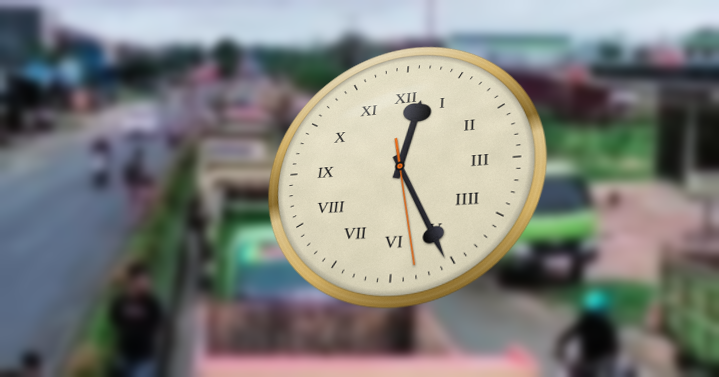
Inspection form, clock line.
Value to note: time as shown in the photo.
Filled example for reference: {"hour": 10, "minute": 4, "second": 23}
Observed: {"hour": 12, "minute": 25, "second": 28}
